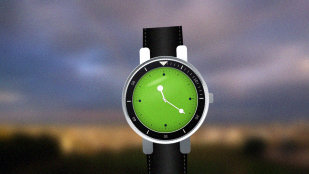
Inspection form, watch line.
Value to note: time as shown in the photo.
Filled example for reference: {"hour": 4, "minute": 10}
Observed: {"hour": 11, "minute": 21}
